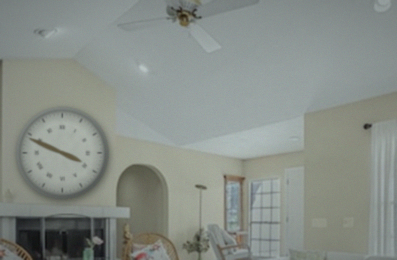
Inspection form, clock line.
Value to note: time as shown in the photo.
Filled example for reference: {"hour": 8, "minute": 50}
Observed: {"hour": 3, "minute": 49}
